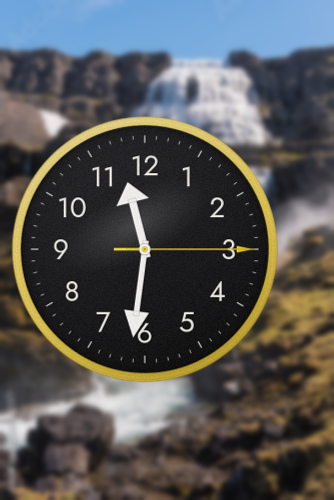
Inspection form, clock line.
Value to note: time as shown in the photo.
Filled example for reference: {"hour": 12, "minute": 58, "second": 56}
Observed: {"hour": 11, "minute": 31, "second": 15}
